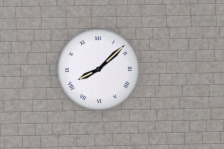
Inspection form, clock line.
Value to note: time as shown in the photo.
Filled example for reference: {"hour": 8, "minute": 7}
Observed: {"hour": 8, "minute": 8}
